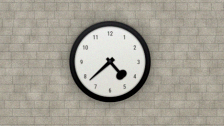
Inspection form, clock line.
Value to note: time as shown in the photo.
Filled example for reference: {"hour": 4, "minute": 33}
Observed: {"hour": 4, "minute": 38}
